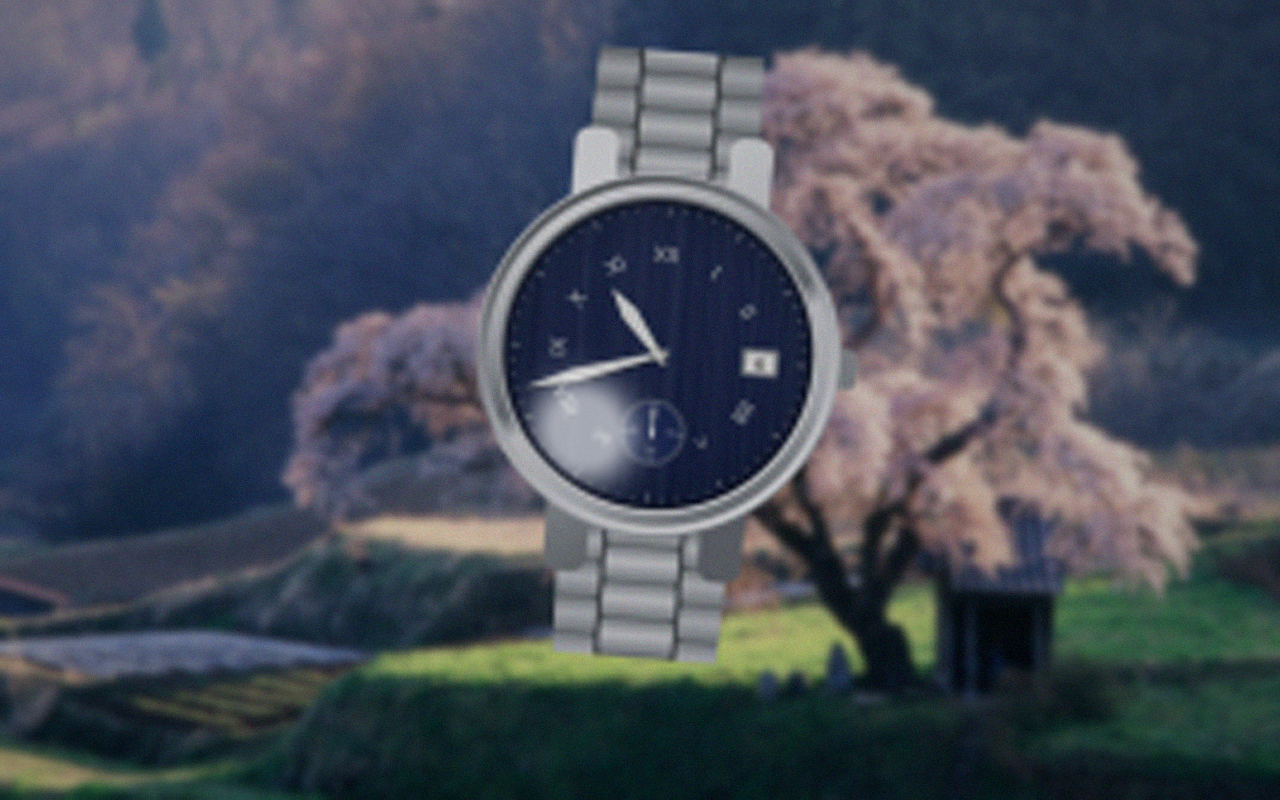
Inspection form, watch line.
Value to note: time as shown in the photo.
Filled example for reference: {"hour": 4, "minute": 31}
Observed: {"hour": 10, "minute": 42}
